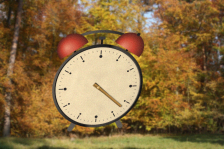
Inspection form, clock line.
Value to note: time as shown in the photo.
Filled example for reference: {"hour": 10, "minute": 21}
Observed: {"hour": 4, "minute": 22}
